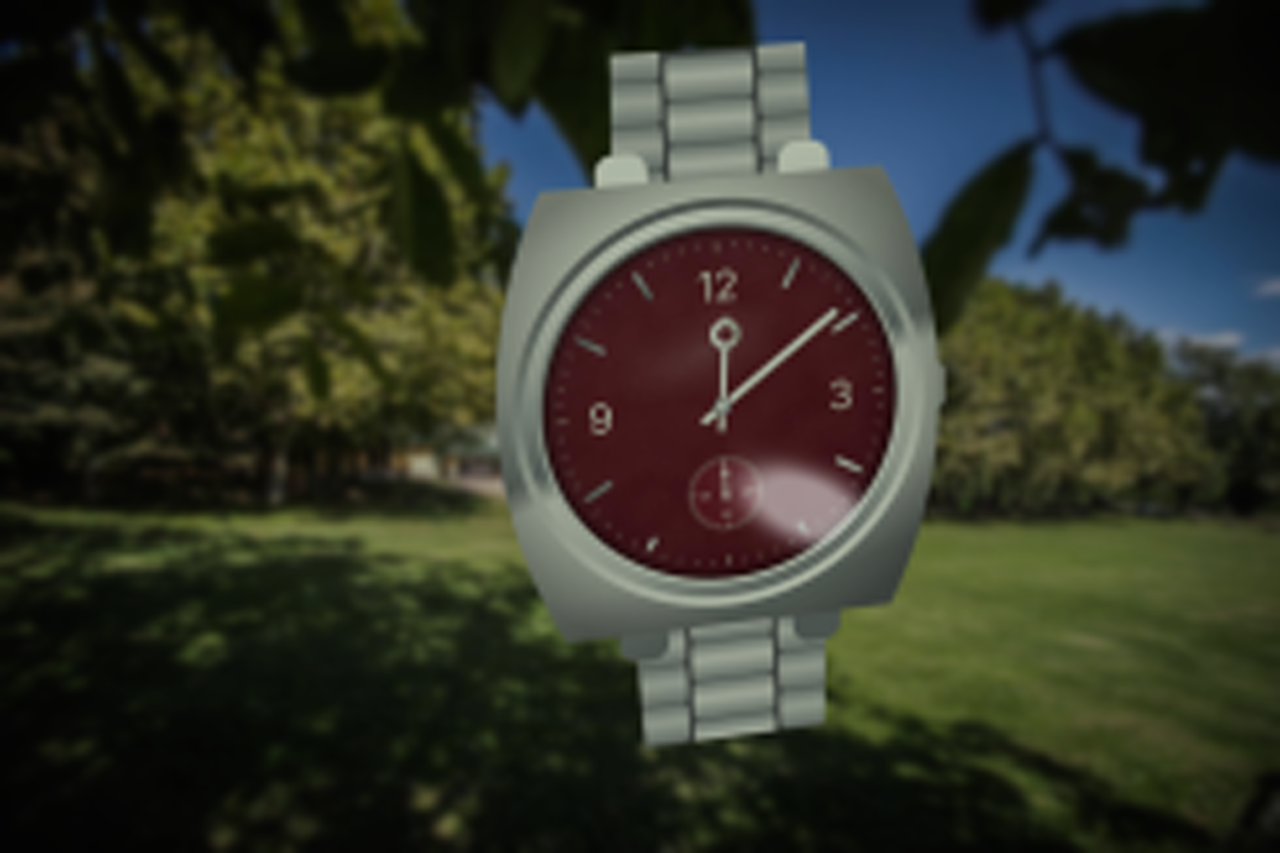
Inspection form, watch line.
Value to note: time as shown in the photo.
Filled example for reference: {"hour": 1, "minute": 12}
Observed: {"hour": 12, "minute": 9}
